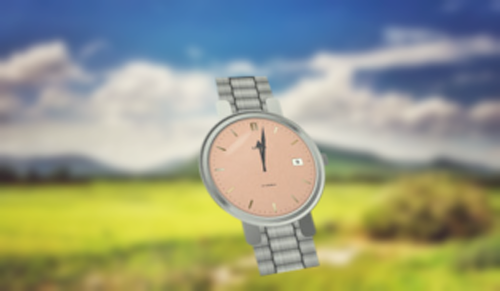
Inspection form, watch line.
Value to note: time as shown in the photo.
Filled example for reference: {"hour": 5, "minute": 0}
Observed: {"hour": 12, "minute": 2}
